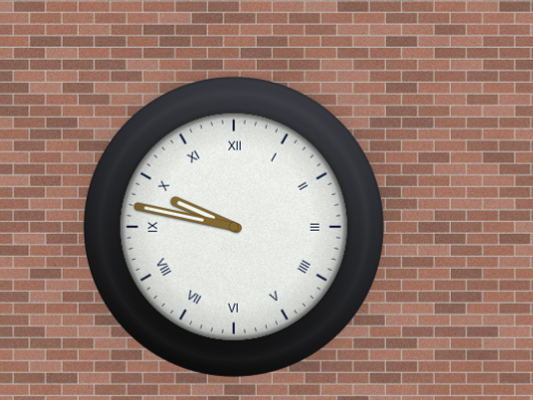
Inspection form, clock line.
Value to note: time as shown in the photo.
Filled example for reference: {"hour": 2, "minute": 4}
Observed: {"hour": 9, "minute": 47}
